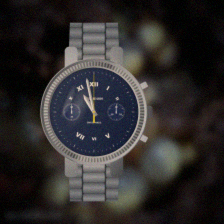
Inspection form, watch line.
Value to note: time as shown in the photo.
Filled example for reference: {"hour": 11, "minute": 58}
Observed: {"hour": 10, "minute": 58}
